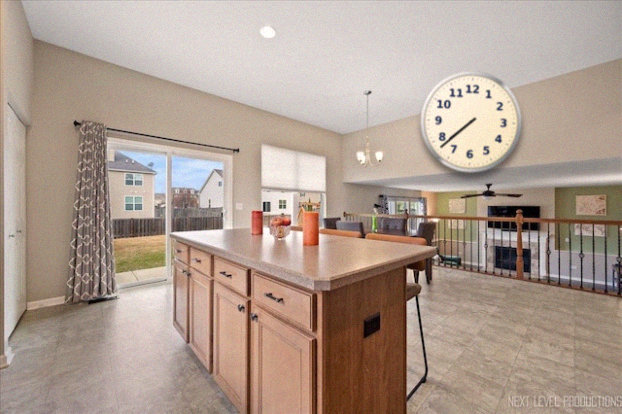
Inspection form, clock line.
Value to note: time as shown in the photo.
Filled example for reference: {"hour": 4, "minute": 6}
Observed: {"hour": 7, "minute": 38}
